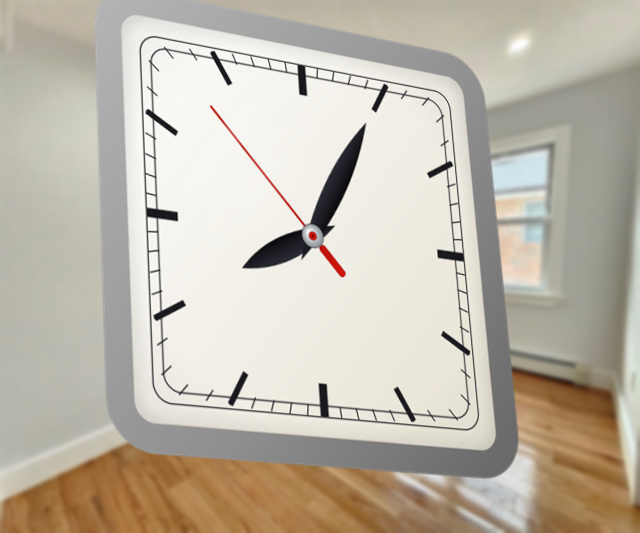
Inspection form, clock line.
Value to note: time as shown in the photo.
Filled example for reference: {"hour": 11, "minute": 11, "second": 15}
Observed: {"hour": 8, "minute": 4, "second": 53}
